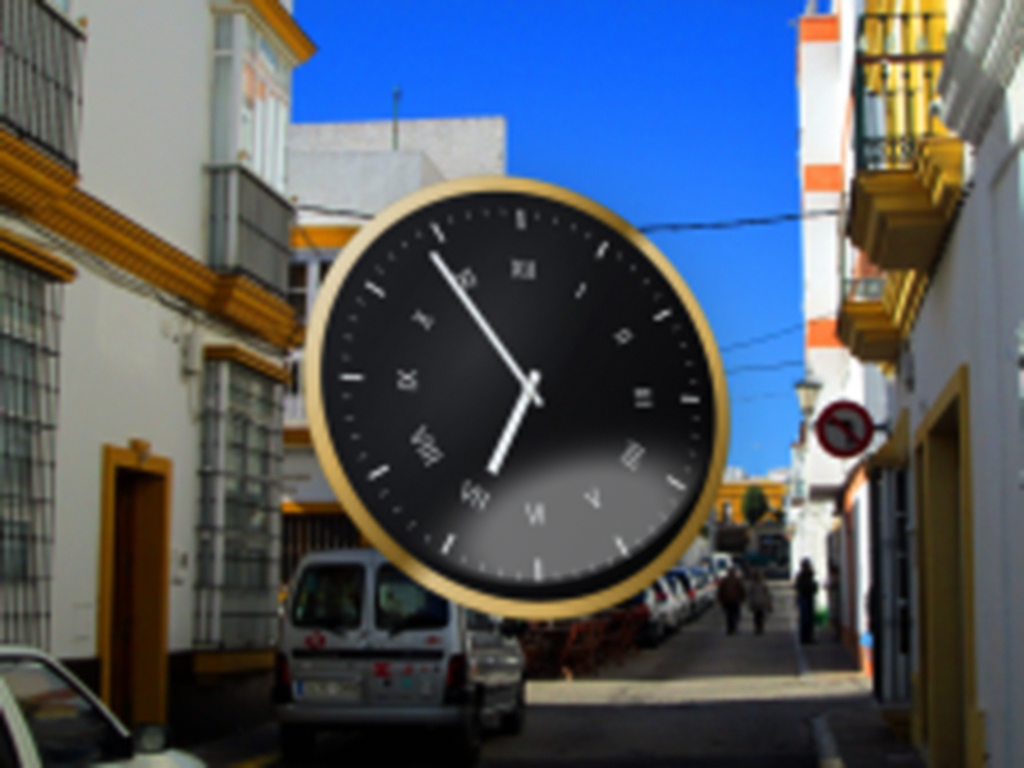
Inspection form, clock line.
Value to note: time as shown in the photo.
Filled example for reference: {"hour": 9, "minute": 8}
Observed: {"hour": 6, "minute": 54}
